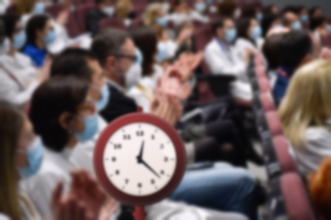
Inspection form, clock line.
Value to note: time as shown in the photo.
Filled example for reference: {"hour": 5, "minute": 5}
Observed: {"hour": 12, "minute": 22}
